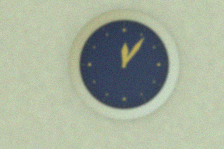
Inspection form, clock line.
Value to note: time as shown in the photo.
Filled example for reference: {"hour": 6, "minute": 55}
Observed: {"hour": 12, "minute": 6}
